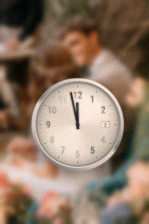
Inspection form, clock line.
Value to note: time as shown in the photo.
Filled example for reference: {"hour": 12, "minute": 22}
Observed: {"hour": 11, "minute": 58}
